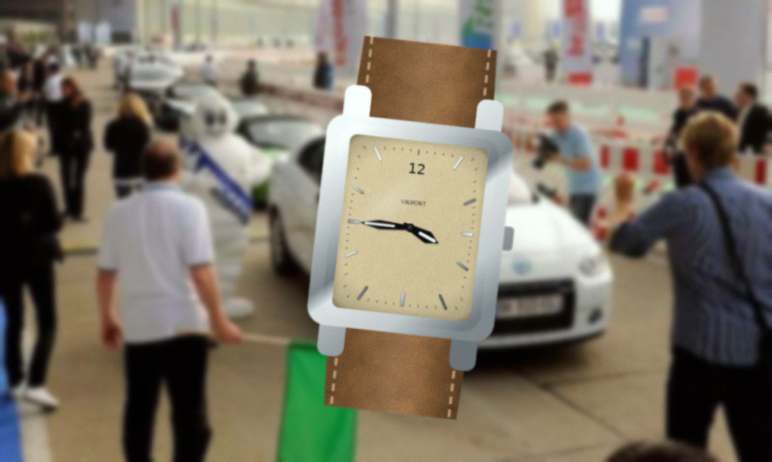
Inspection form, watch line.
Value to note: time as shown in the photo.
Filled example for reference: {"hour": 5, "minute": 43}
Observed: {"hour": 3, "minute": 45}
